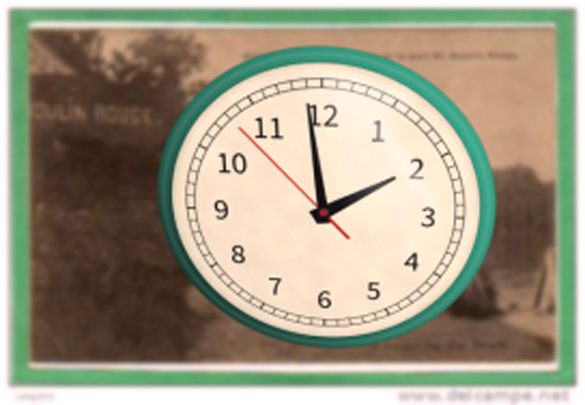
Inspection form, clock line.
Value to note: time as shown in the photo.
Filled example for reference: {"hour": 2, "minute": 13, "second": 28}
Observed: {"hour": 1, "minute": 58, "second": 53}
